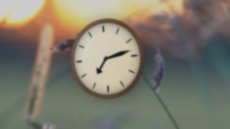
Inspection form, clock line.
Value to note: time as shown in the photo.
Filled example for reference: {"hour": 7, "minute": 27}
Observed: {"hour": 7, "minute": 13}
